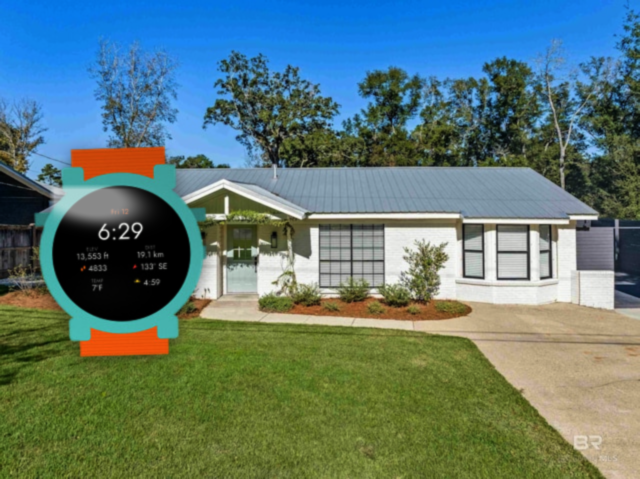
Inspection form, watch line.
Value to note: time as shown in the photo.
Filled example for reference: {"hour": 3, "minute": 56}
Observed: {"hour": 6, "minute": 29}
